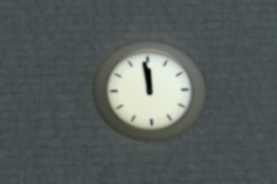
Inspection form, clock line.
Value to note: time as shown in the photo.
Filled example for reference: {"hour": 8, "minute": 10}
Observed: {"hour": 11, "minute": 59}
